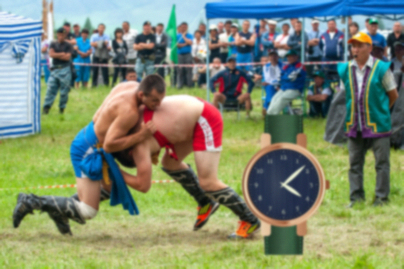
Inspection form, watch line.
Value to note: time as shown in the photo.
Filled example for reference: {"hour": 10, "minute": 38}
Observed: {"hour": 4, "minute": 8}
